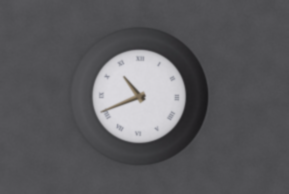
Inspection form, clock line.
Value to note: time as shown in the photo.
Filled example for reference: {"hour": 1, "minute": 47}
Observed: {"hour": 10, "minute": 41}
